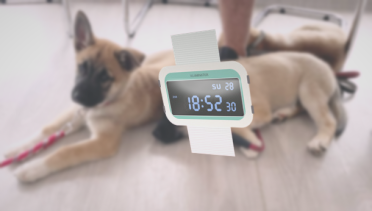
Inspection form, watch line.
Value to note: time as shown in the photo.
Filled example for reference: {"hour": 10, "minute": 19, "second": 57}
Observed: {"hour": 18, "minute": 52, "second": 30}
